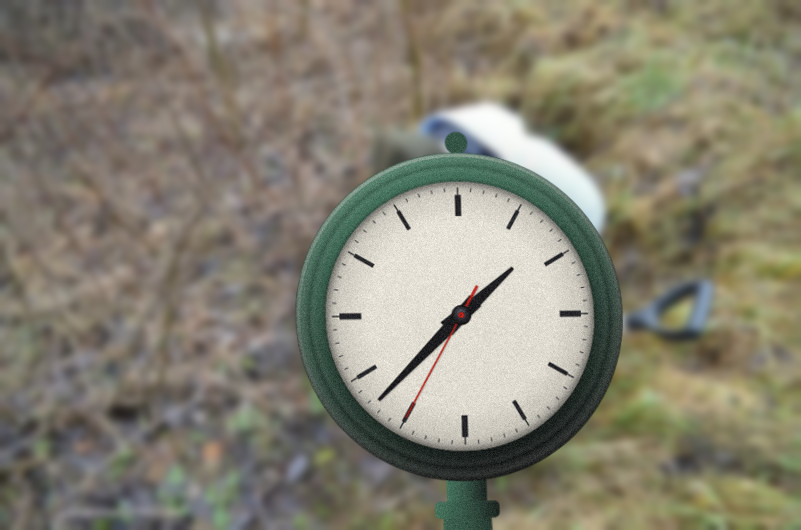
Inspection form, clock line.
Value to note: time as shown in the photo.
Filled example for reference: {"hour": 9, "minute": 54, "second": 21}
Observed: {"hour": 1, "minute": 37, "second": 35}
